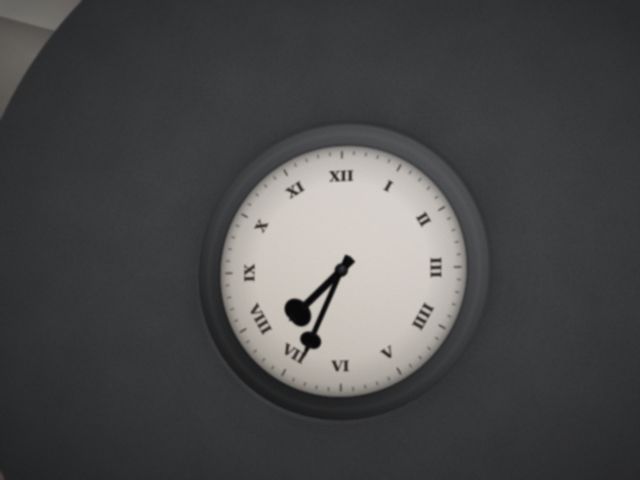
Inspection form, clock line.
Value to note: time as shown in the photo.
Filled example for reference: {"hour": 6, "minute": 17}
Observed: {"hour": 7, "minute": 34}
